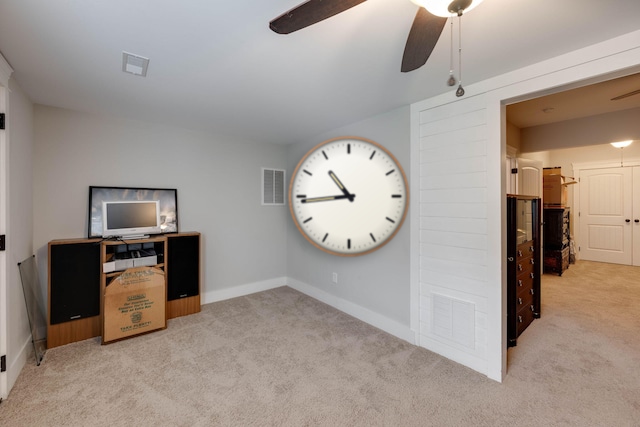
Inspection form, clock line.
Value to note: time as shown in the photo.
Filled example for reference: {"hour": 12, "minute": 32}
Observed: {"hour": 10, "minute": 44}
